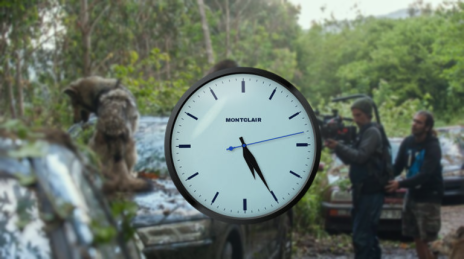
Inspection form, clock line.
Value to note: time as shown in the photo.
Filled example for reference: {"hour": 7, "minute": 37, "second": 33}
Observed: {"hour": 5, "minute": 25, "second": 13}
